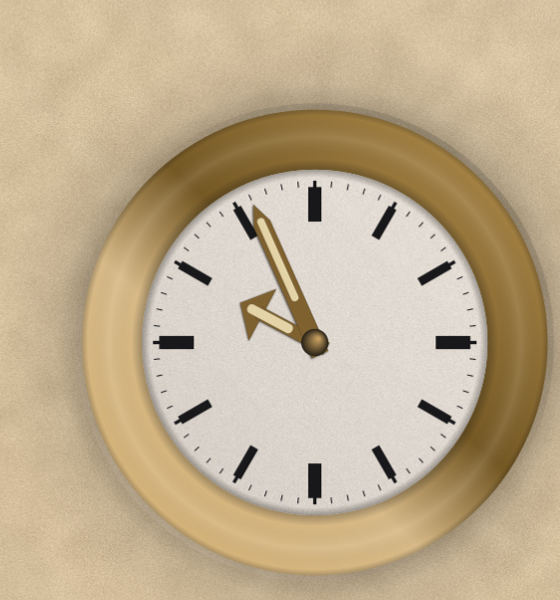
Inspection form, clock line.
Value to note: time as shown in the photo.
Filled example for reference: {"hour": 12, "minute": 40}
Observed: {"hour": 9, "minute": 56}
